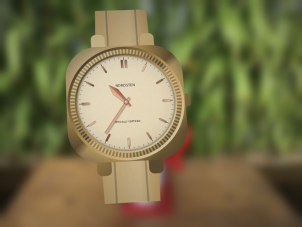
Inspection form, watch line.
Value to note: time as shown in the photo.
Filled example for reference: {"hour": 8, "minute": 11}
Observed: {"hour": 10, "minute": 36}
